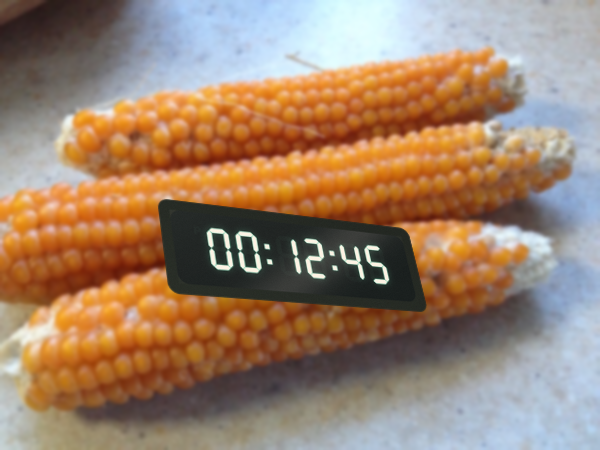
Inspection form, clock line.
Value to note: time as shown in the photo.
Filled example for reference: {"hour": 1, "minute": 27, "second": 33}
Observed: {"hour": 0, "minute": 12, "second": 45}
